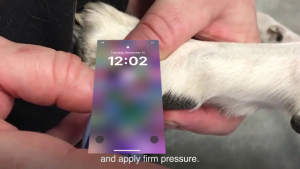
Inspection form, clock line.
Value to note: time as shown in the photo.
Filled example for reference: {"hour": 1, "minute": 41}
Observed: {"hour": 12, "minute": 2}
